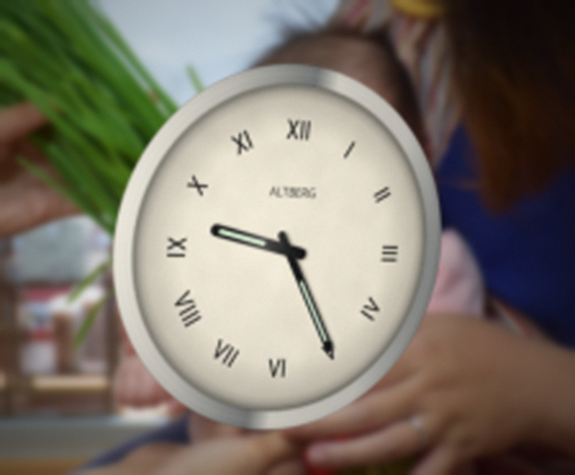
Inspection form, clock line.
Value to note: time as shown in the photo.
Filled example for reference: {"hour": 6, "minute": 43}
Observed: {"hour": 9, "minute": 25}
